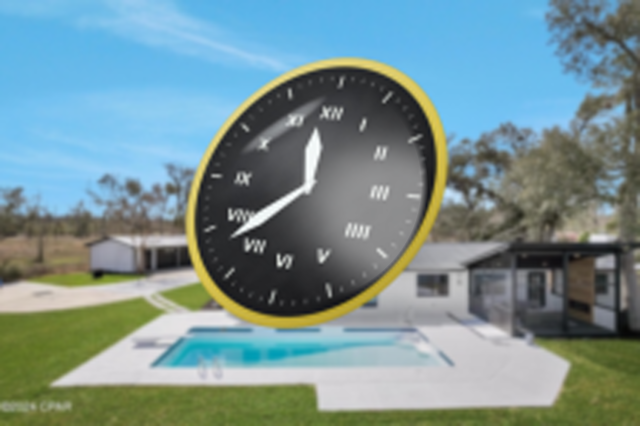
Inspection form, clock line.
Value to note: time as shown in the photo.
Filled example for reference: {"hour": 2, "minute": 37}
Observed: {"hour": 11, "minute": 38}
